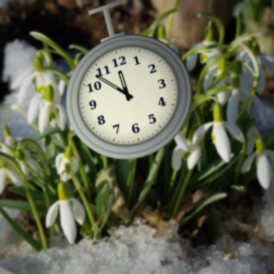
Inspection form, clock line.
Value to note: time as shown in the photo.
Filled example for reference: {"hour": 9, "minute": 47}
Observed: {"hour": 11, "minute": 53}
